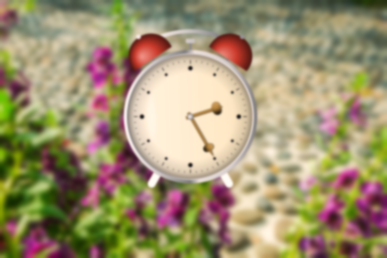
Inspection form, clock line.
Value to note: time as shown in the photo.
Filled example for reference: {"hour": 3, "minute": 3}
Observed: {"hour": 2, "minute": 25}
